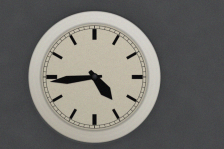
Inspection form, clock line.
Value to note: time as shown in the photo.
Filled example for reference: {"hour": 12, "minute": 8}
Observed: {"hour": 4, "minute": 44}
